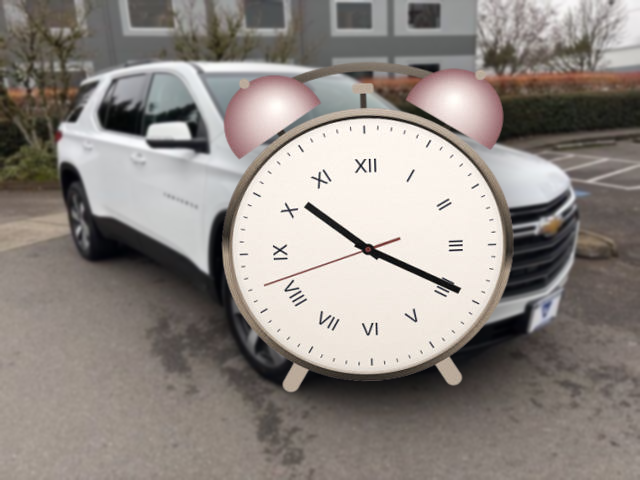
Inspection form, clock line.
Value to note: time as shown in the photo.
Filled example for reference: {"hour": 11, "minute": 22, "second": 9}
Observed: {"hour": 10, "minute": 19, "second": 42}
